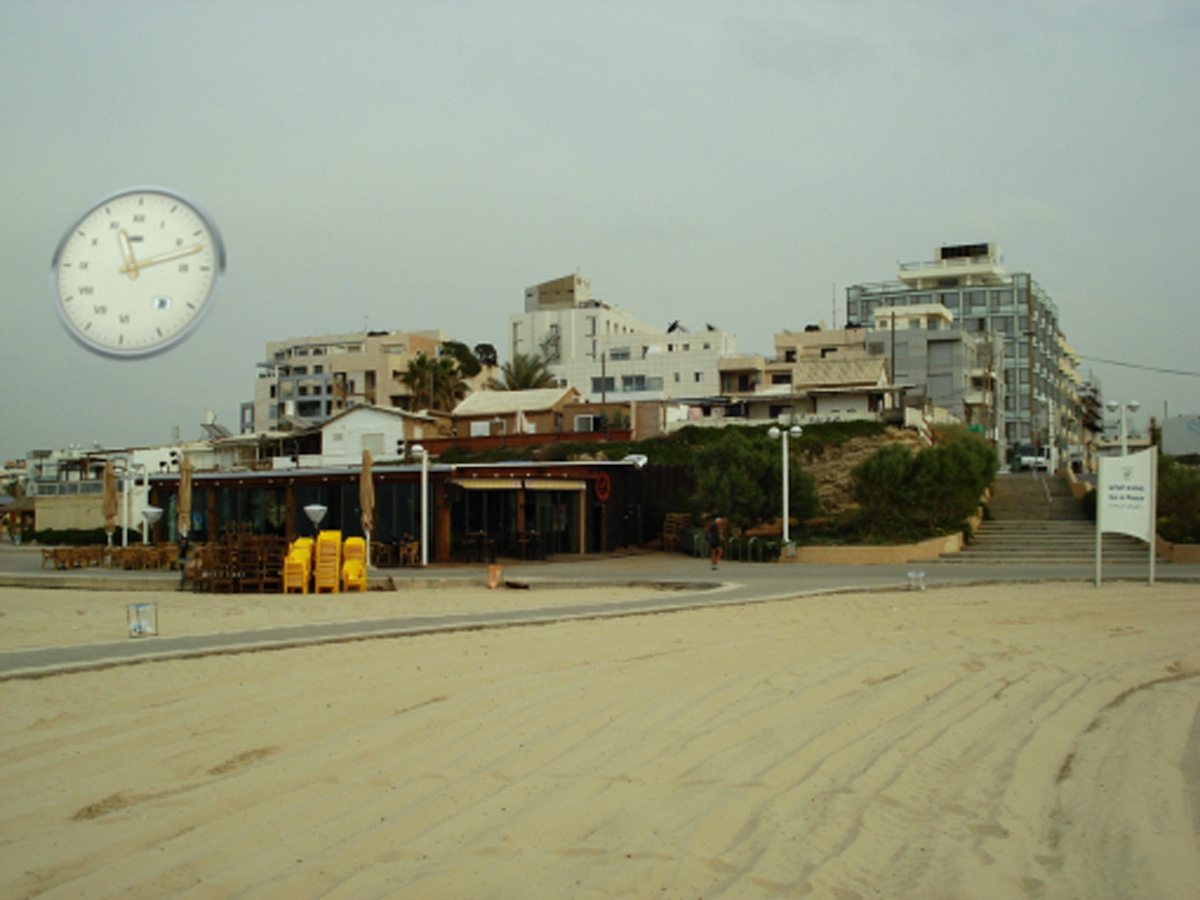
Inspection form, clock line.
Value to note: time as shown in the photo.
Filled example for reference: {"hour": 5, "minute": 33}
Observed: {"hour": 11, "minute": 12}
